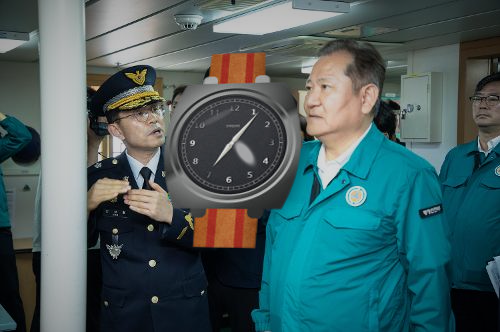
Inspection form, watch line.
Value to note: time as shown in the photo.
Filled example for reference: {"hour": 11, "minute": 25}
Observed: {"hour": 7, "minute": 6}
